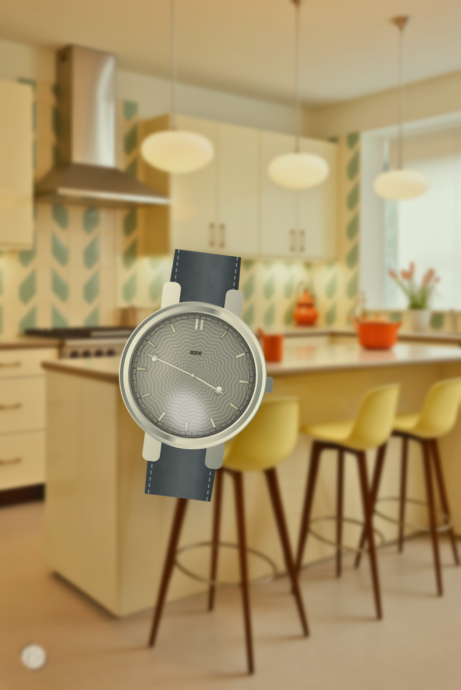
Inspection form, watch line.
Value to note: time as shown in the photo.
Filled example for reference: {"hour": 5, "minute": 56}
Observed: {"hour": 3, "minute": 48}
